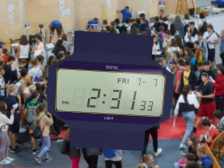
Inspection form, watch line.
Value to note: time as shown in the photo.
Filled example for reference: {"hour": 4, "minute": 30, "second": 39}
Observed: {"hour": 2, "minute": 31, "second": 33}
